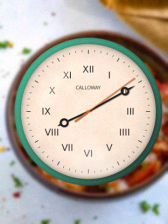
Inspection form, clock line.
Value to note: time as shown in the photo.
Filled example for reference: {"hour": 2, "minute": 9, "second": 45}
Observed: {"hour": 8, "minute": 10, "second": 9}
